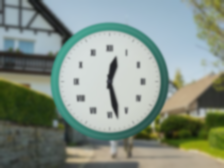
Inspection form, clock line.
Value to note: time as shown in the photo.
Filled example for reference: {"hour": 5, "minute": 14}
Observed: {"hour": 12, "minute": 28}
